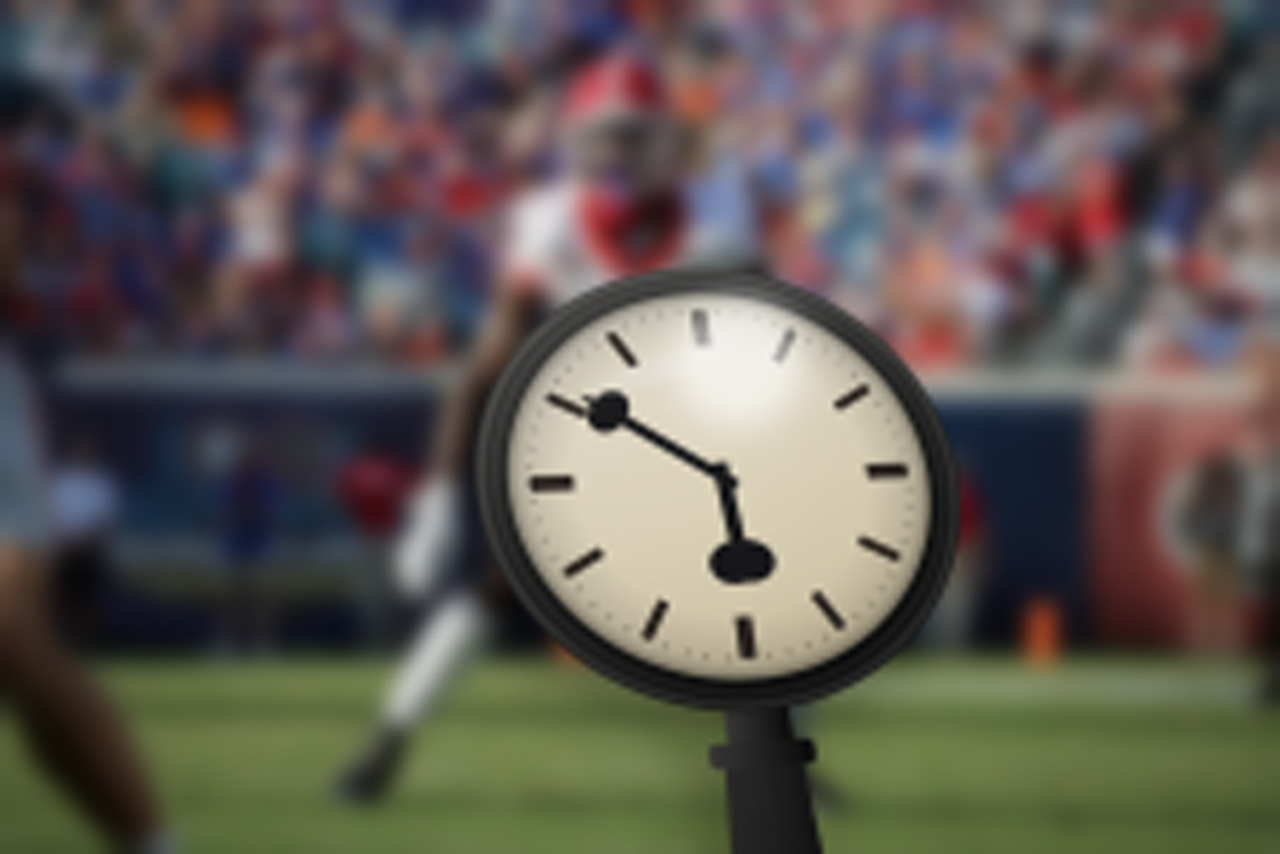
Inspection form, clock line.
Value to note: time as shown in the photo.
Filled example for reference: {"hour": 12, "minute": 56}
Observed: {"hour": 5, "minute": 51}
